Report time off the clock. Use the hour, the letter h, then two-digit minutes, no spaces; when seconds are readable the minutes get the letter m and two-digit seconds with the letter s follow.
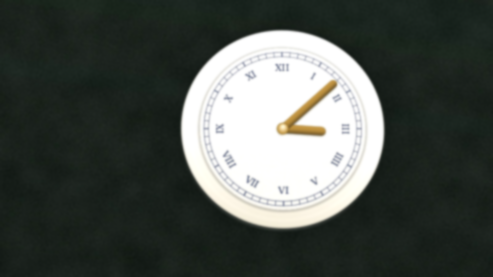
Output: 3h08
